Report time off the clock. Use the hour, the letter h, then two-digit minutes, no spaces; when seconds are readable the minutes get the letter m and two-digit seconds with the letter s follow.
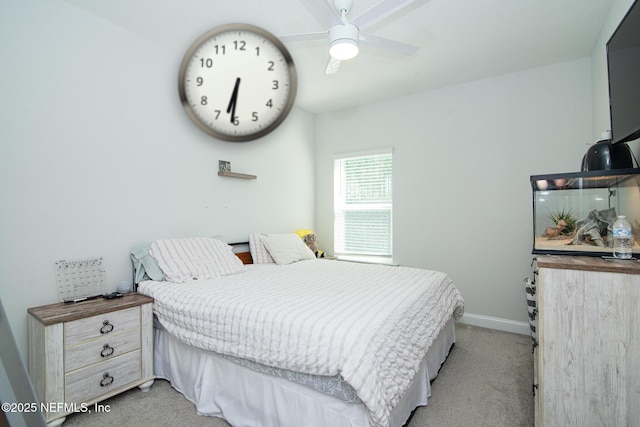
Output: 6h31
